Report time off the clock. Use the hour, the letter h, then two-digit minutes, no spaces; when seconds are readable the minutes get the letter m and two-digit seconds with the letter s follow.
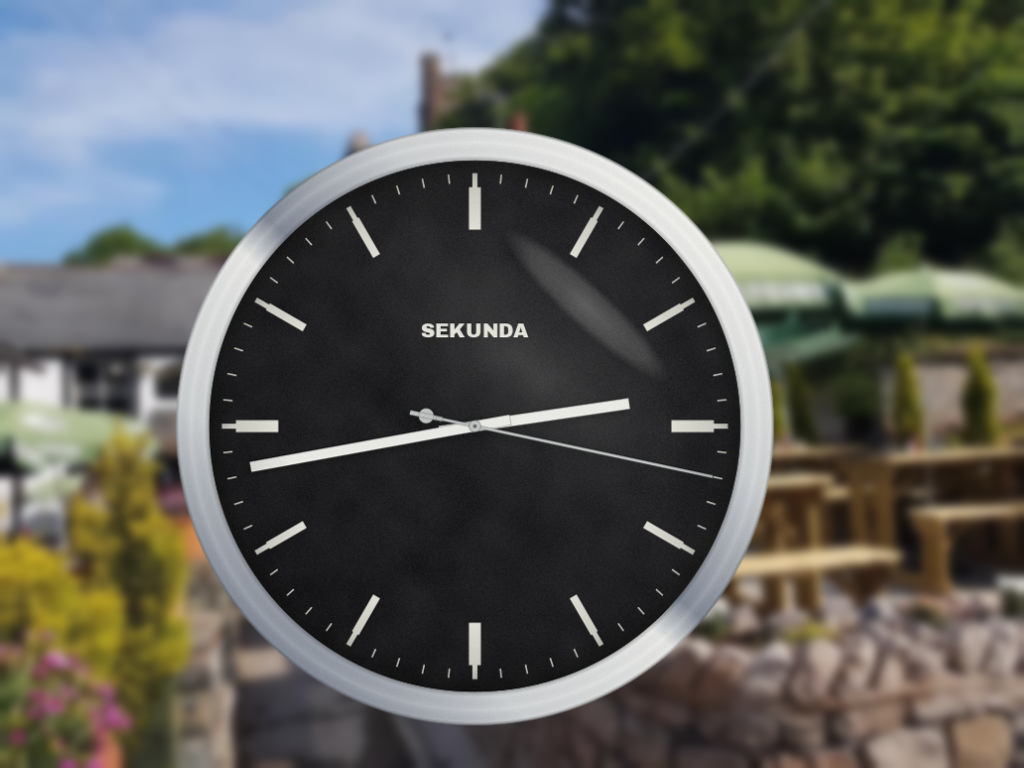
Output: 2h43m17s
